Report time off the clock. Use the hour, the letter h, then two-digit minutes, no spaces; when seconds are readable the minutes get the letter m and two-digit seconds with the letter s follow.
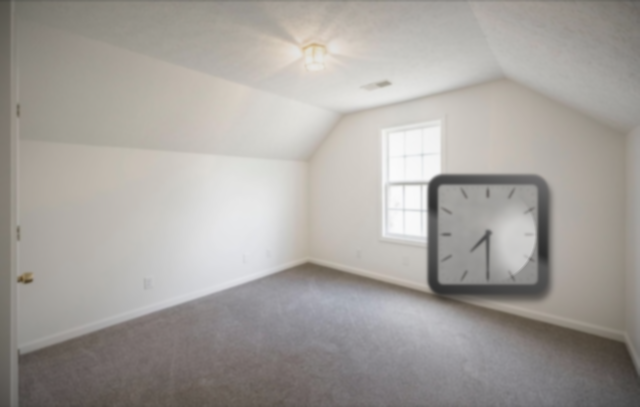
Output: 7h30
